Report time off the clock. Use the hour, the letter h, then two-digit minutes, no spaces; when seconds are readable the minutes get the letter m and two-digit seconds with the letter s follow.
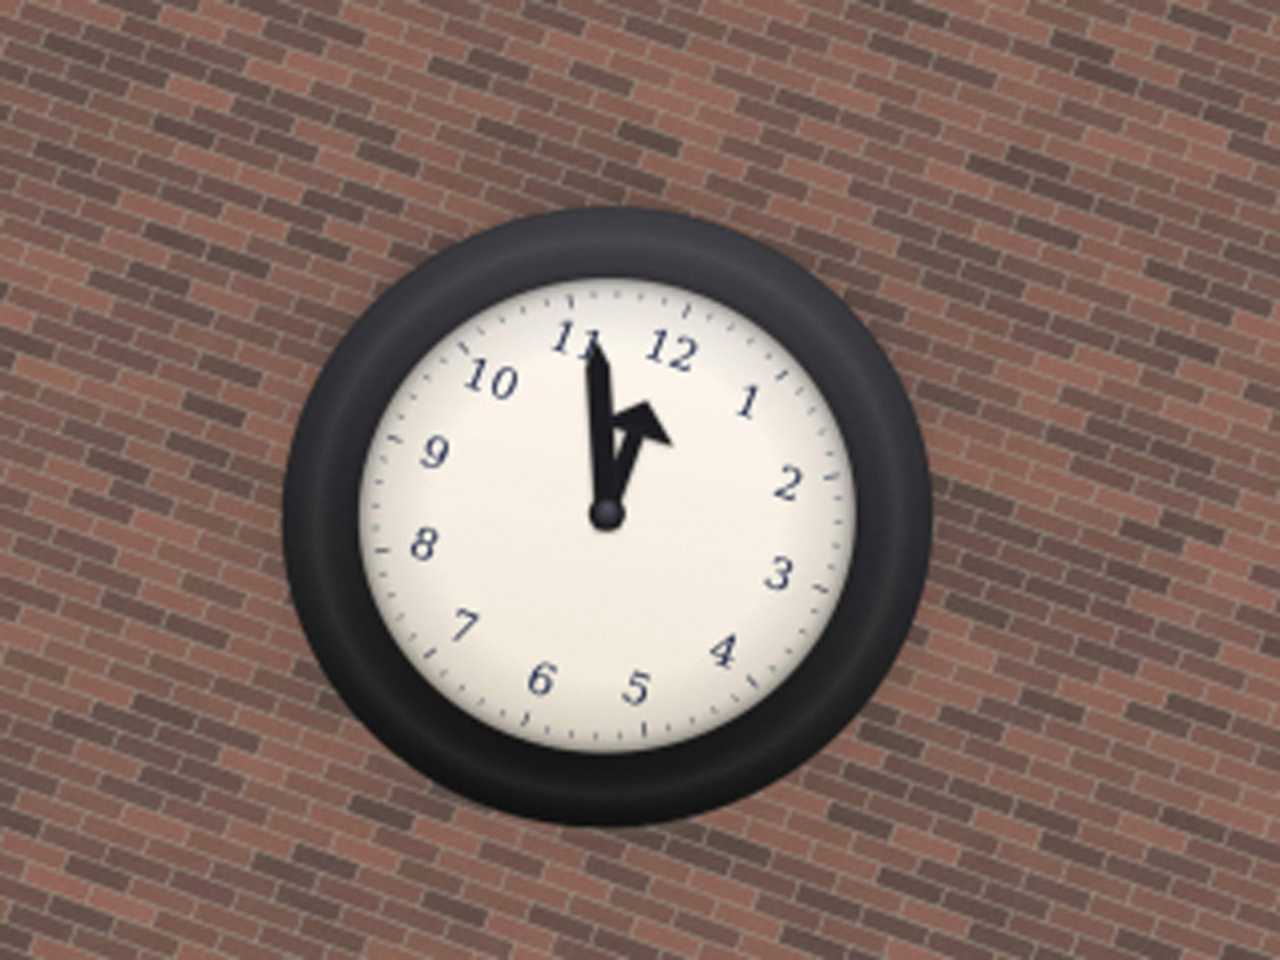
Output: 11h56
